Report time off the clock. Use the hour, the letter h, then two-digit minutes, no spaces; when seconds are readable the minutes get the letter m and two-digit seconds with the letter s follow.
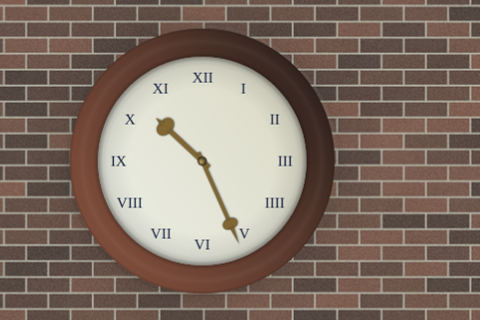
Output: 10h26
